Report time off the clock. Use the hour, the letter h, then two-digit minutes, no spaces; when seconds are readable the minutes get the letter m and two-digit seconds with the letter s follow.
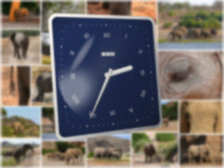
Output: 2h35
